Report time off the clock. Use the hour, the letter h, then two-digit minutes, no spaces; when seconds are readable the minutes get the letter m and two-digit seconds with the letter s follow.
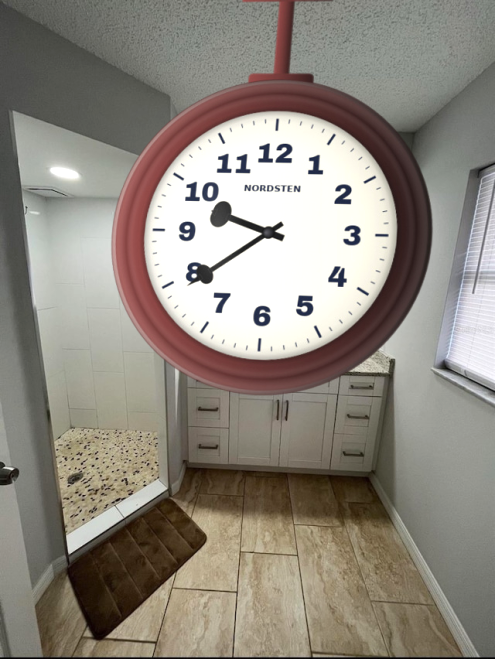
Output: 9h39
